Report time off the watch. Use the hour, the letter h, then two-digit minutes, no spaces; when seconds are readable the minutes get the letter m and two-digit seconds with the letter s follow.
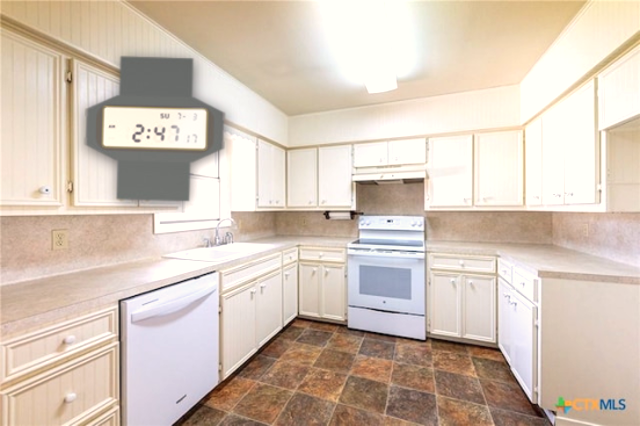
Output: 2h47m17s
